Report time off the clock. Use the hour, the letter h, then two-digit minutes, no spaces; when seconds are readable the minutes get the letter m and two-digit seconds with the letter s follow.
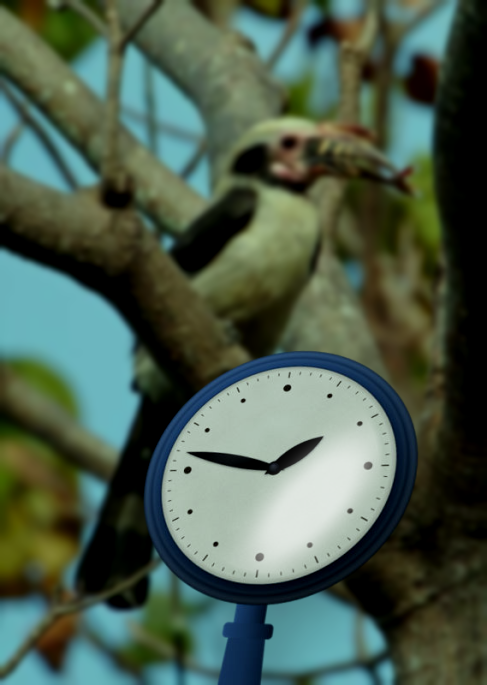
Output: 1h47
